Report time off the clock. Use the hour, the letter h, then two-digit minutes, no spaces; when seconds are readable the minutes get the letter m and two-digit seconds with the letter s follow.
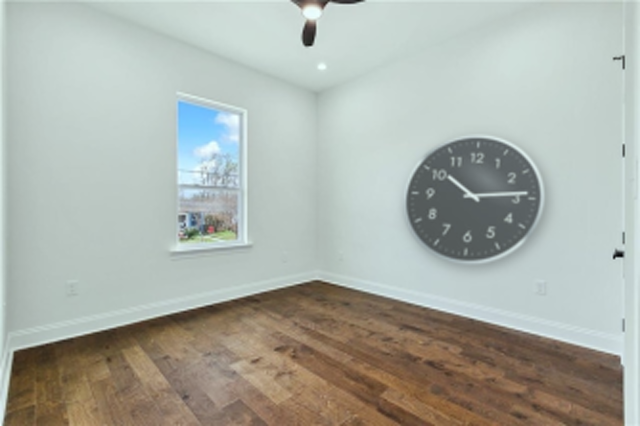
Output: 10h14
